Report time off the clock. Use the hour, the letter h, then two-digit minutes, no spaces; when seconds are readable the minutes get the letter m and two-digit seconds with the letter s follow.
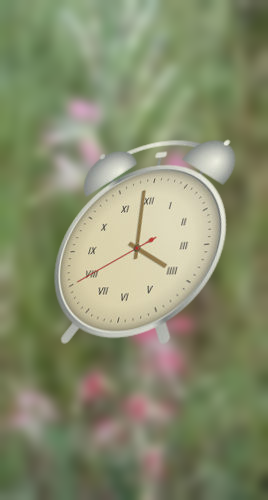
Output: 3h58m40s
